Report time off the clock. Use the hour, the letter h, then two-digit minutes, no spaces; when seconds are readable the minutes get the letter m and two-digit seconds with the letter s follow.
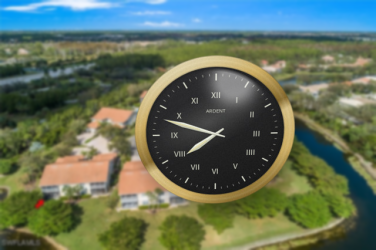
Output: 7h48
